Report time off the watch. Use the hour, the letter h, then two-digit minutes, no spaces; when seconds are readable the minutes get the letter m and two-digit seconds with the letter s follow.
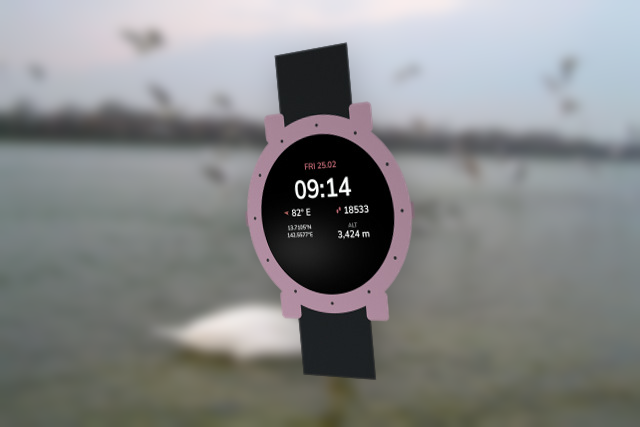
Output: 9h14
